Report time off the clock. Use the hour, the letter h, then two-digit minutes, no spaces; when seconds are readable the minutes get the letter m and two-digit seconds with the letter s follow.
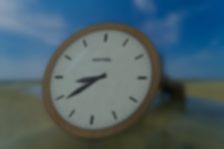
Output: 8h39
